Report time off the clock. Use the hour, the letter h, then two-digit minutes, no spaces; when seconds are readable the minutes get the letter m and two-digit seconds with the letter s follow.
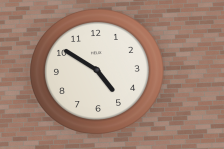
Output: 4h51
